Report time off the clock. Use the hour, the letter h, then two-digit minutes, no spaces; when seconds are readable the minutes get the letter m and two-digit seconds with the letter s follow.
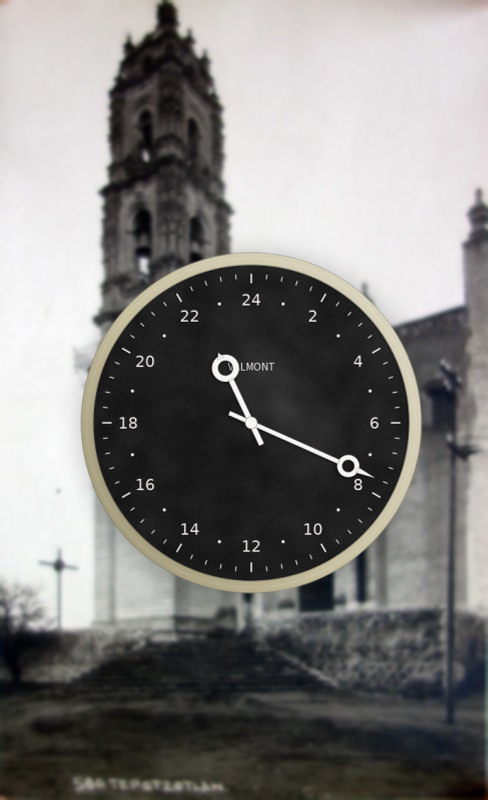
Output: 22h19
